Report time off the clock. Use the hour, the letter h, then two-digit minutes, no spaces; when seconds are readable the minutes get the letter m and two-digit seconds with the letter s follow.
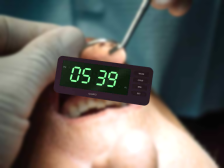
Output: 5h39
